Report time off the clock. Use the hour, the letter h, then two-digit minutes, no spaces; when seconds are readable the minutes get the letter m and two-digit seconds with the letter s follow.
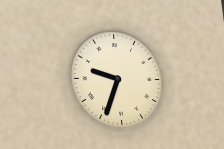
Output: 9h34
